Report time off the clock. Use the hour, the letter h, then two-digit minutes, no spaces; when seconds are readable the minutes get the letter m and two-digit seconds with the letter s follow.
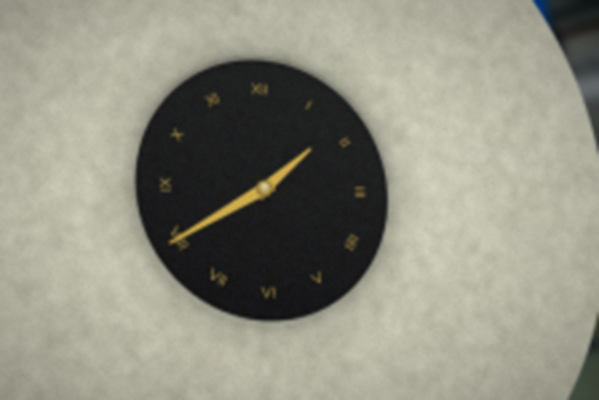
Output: 1h40
